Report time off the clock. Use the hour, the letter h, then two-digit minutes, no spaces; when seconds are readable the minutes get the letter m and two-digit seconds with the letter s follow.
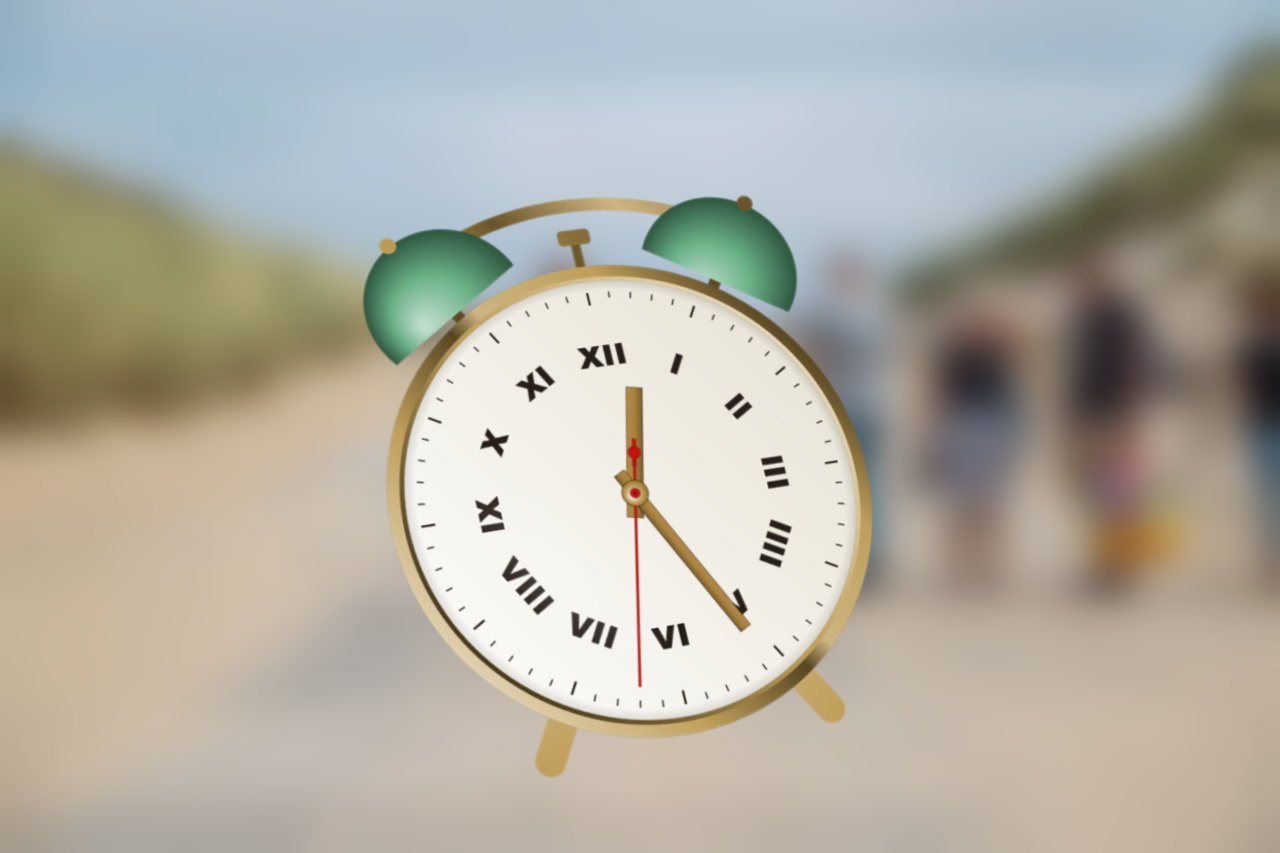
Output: 12h25m32s
